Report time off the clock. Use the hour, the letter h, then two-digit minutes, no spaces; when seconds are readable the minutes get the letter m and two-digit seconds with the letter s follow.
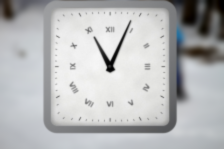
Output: 11h04
